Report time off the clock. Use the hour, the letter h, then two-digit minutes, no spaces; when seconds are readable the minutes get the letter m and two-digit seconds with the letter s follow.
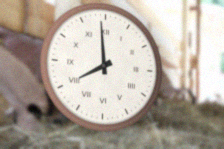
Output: 7h59
